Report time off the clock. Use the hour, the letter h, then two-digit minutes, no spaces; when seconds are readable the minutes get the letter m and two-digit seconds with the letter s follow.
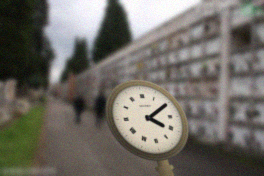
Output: 4h10
